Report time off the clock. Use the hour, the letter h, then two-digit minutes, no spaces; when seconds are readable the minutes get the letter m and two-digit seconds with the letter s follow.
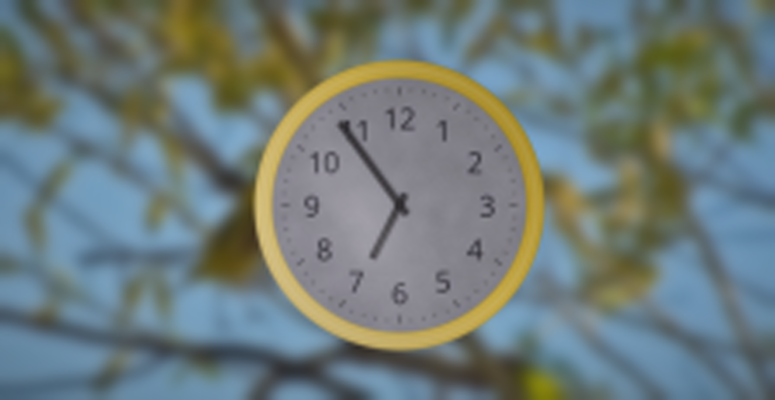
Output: 6h54
